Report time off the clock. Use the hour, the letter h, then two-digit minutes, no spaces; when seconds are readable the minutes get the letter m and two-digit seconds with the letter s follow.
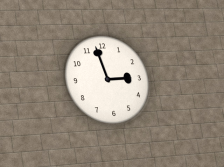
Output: 2h58
